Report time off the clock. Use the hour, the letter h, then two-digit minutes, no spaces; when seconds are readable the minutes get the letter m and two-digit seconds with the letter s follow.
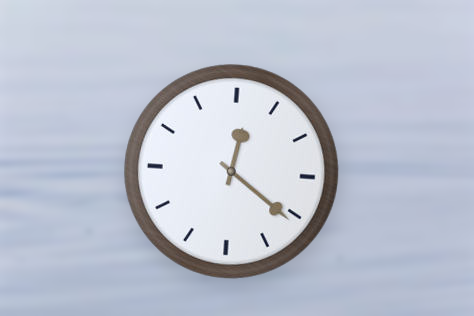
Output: 12h21
